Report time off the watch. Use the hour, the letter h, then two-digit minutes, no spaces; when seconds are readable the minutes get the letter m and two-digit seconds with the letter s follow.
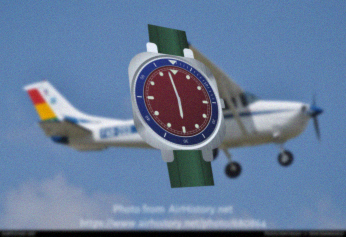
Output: 5h58
